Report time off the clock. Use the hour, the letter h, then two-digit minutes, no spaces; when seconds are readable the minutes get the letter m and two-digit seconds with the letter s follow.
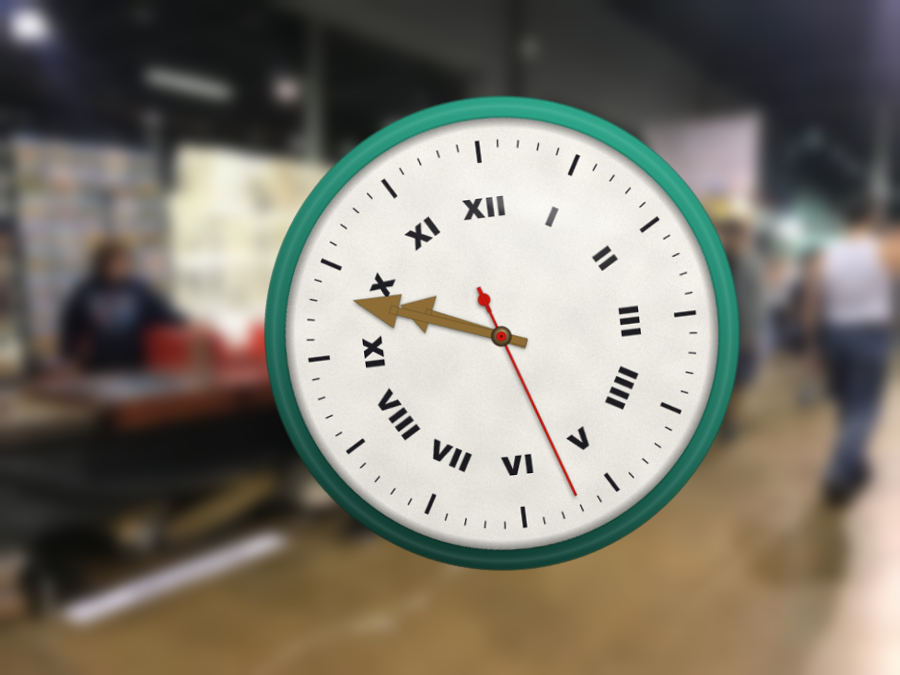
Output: 9h48m27s
